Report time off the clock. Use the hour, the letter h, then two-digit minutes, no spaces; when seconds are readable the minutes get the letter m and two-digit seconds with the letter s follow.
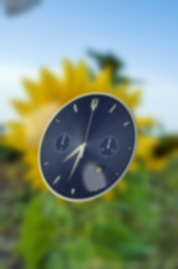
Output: 7h32
